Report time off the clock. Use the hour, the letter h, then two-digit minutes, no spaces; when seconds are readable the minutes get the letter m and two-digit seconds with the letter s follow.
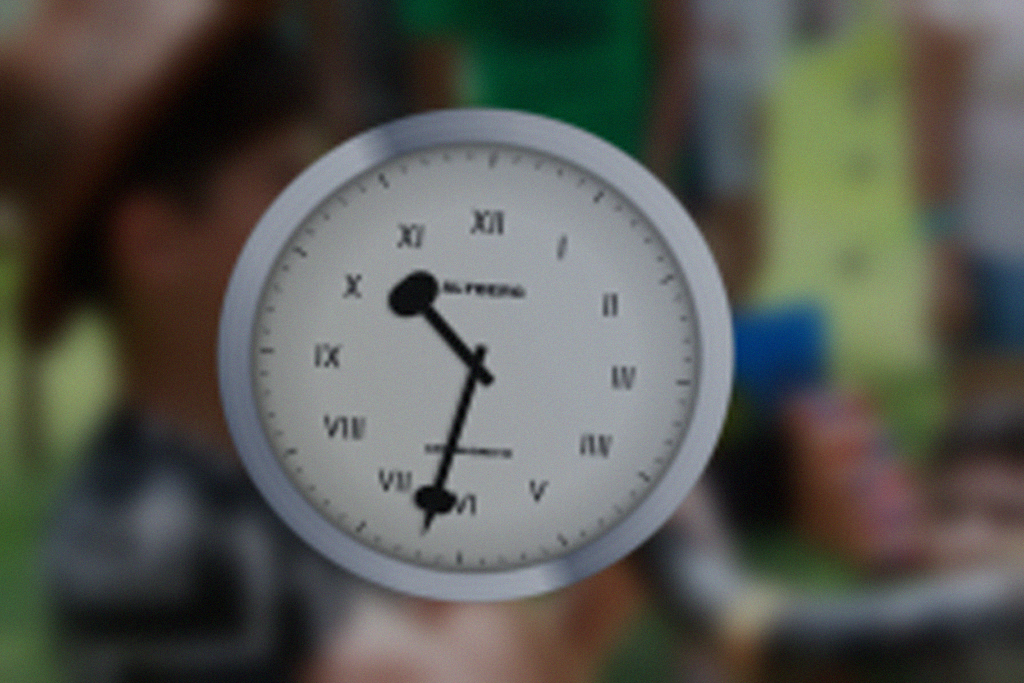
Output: 10h32
